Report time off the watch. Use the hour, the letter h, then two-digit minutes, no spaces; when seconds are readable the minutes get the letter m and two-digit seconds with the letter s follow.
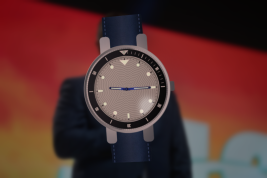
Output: 9h15
